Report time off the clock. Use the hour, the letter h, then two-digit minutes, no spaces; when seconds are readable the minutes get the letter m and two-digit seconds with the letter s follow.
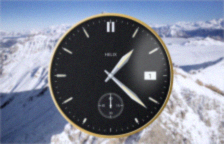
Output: 1h22
